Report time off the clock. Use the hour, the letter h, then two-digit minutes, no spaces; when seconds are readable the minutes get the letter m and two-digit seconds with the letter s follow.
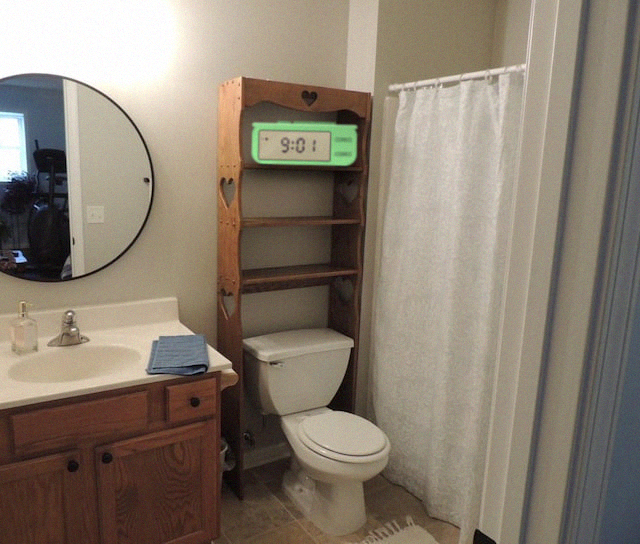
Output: 9h01
